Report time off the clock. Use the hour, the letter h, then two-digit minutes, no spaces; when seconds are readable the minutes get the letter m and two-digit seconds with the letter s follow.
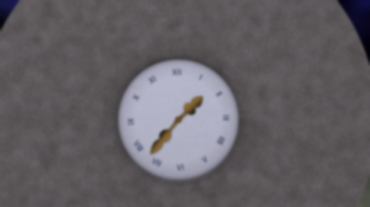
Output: 1h37
